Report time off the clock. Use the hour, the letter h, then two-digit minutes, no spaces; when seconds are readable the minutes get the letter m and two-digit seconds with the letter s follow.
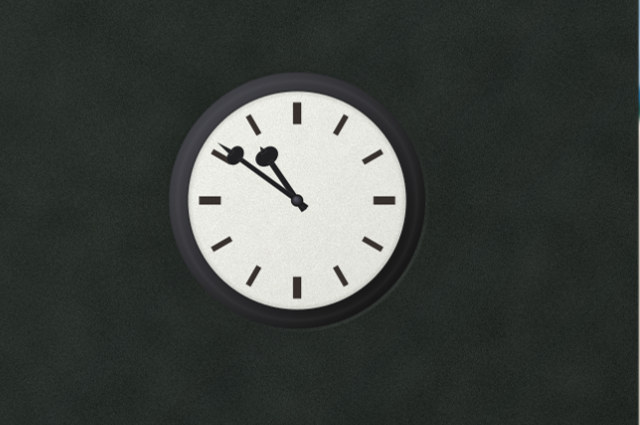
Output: 10h51
